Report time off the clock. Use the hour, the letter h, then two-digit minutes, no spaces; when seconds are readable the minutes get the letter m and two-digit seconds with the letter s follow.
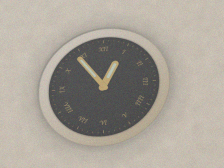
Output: 12h54
